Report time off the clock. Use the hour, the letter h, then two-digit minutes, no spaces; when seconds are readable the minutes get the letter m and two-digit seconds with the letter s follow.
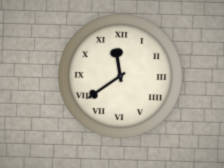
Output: 11h39
